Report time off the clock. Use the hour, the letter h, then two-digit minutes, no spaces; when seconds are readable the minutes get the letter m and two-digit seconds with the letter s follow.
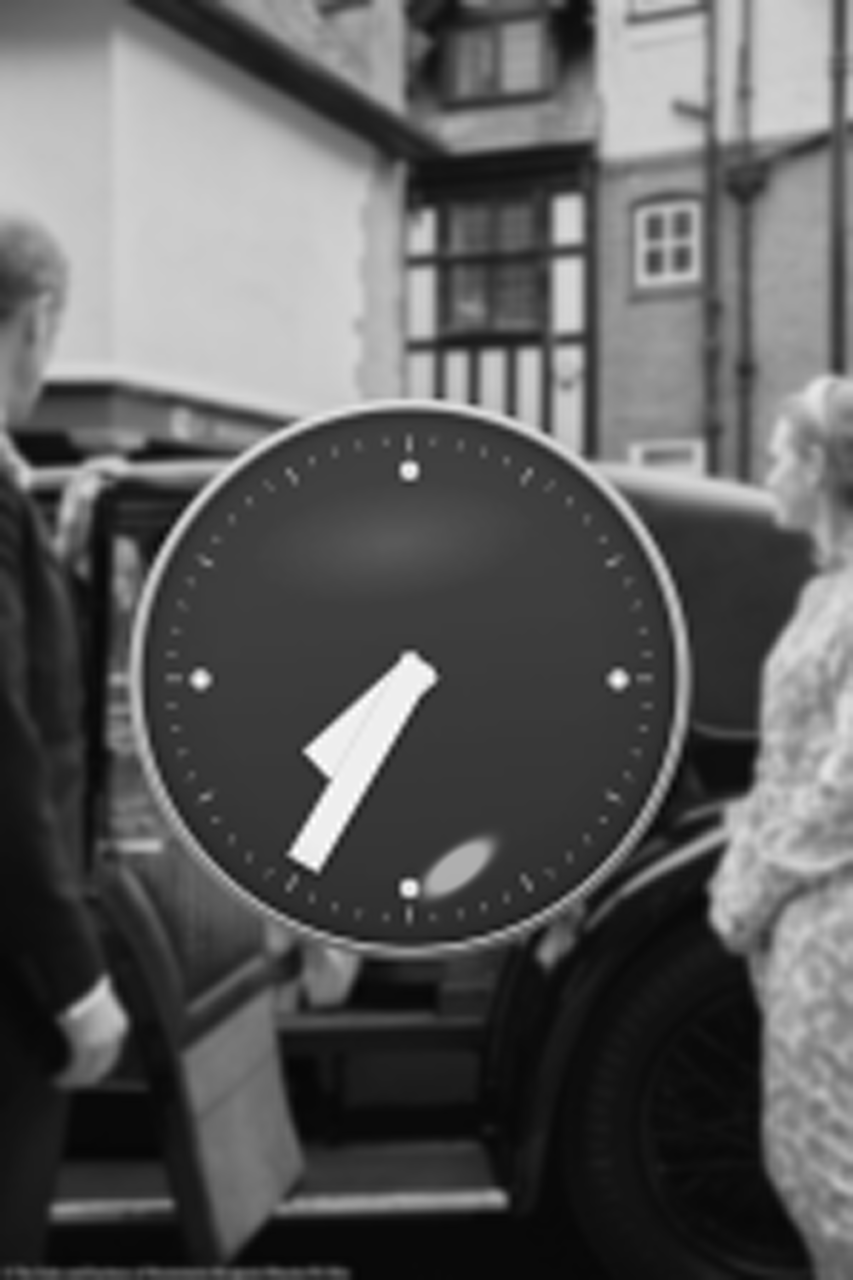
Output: 7h35
